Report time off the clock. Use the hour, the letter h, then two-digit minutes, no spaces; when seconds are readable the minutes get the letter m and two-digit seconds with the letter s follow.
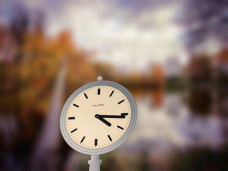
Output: 4h16
